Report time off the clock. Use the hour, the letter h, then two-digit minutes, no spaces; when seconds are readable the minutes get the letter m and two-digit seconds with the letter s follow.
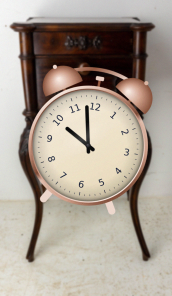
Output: 9h58
